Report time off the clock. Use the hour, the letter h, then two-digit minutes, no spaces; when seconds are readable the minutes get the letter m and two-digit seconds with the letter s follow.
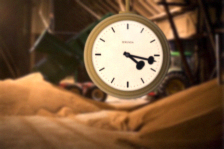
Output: 4h17
